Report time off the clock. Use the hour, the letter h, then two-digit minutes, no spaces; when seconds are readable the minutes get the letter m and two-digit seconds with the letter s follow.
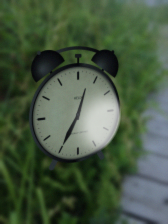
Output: 12h35
